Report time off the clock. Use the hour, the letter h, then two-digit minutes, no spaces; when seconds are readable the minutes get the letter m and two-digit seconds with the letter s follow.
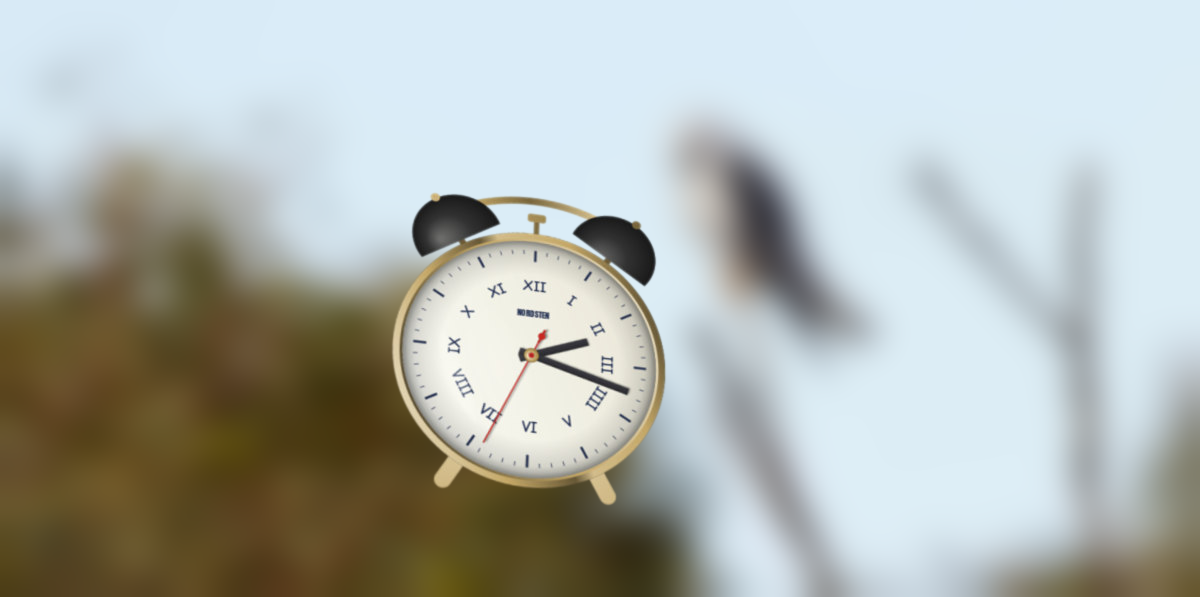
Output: 2h17m34s
